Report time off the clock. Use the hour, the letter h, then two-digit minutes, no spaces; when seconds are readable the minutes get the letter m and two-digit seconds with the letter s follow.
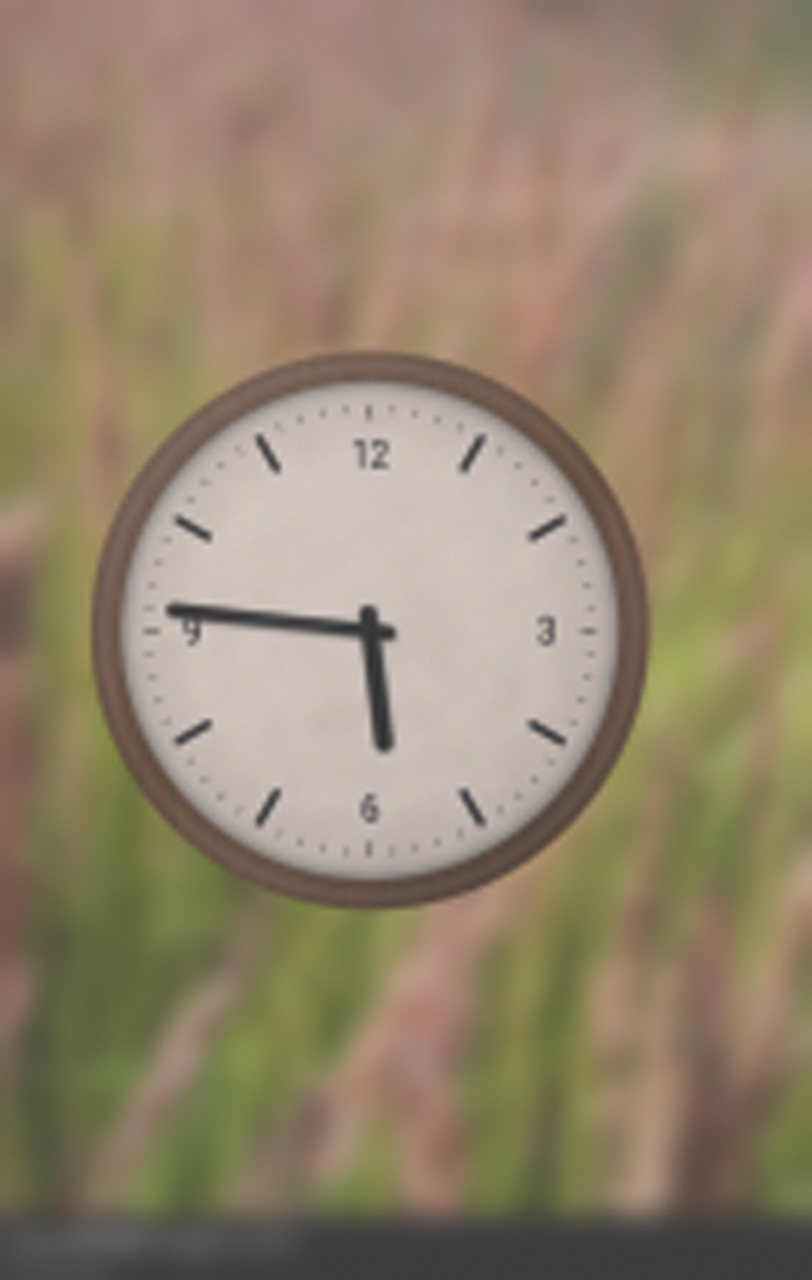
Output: 5h46
